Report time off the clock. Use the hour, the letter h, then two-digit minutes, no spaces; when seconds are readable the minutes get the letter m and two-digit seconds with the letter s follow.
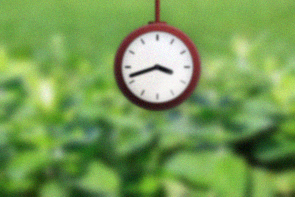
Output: 3h42
